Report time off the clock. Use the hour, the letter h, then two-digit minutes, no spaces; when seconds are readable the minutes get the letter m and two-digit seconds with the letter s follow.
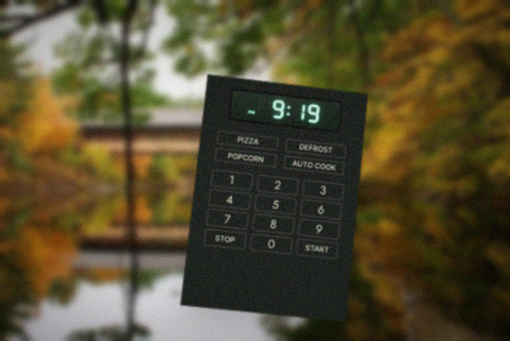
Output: 9h19
